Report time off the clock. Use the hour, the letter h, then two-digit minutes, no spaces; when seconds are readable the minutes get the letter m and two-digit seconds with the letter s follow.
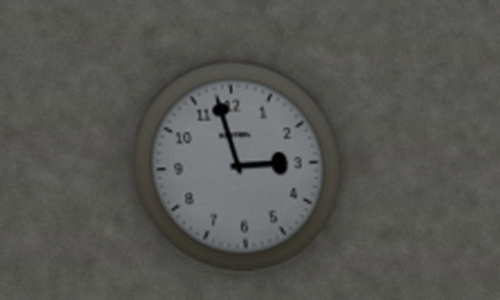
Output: 2h58
